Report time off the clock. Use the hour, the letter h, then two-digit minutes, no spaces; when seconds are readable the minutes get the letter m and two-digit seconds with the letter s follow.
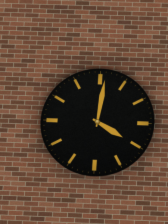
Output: 4h01
